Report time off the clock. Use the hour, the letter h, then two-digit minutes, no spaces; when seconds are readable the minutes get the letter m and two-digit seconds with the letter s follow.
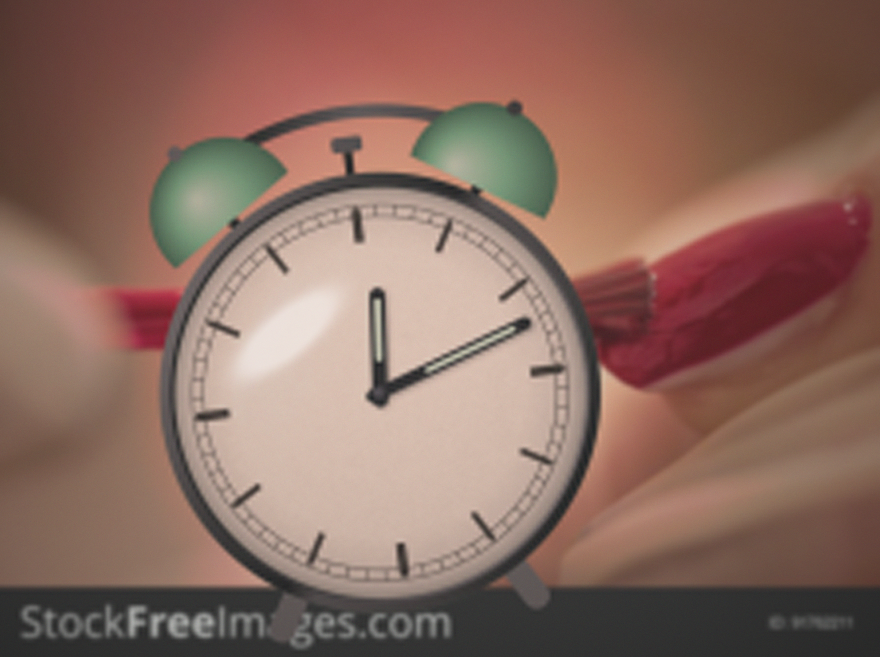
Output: 12h12
